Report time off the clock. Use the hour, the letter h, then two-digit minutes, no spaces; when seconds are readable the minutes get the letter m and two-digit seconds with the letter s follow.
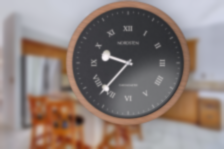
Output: 9h37
